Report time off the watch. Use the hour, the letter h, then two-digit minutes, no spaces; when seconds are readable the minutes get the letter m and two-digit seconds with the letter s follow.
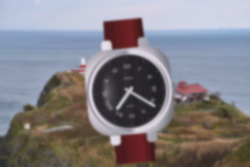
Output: 7h21
